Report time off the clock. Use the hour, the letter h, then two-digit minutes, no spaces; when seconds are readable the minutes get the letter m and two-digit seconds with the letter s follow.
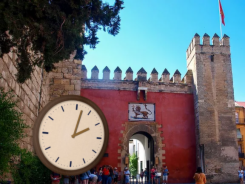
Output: 2h02
